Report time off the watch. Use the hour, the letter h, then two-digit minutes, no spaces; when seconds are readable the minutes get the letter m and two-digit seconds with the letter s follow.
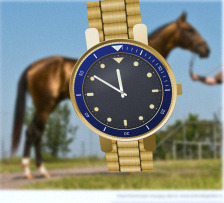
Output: 11h51
